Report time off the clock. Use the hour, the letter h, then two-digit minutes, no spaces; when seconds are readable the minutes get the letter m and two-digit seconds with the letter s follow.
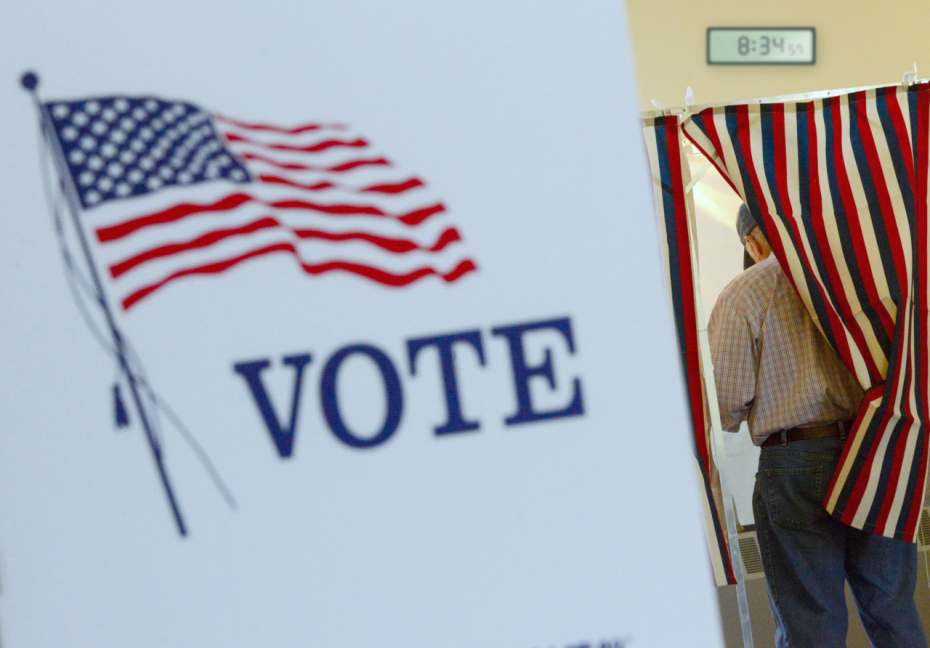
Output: 8h34
